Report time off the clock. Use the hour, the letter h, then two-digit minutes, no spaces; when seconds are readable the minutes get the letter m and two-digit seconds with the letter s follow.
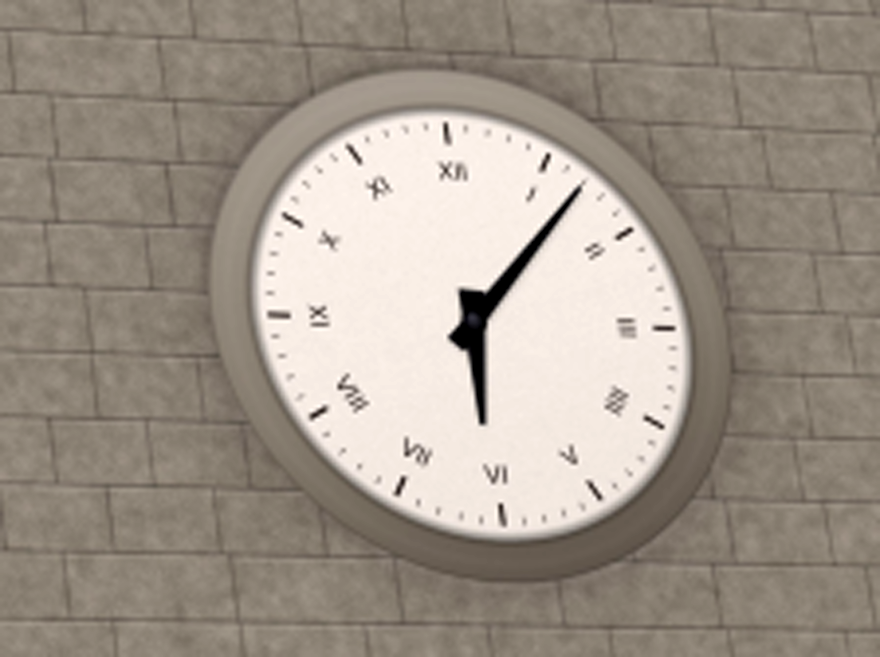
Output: 6h07
